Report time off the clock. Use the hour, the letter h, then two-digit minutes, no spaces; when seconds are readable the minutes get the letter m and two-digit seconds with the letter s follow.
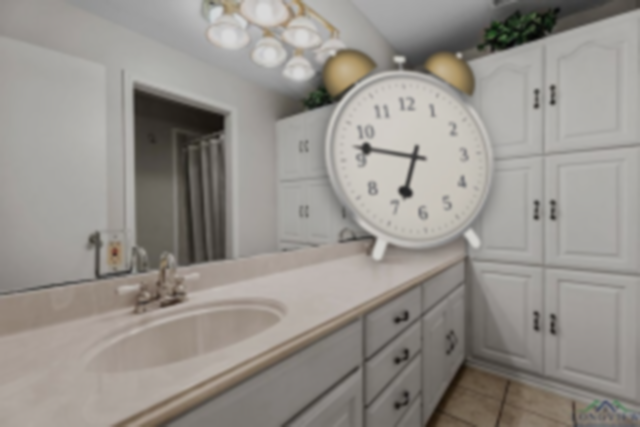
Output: 6h47
